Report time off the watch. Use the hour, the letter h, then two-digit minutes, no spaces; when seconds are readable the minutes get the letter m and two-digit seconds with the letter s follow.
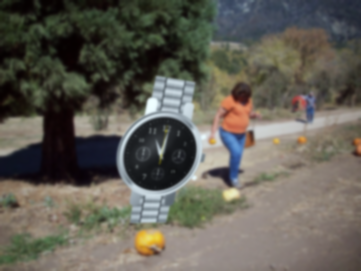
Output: 11h01
